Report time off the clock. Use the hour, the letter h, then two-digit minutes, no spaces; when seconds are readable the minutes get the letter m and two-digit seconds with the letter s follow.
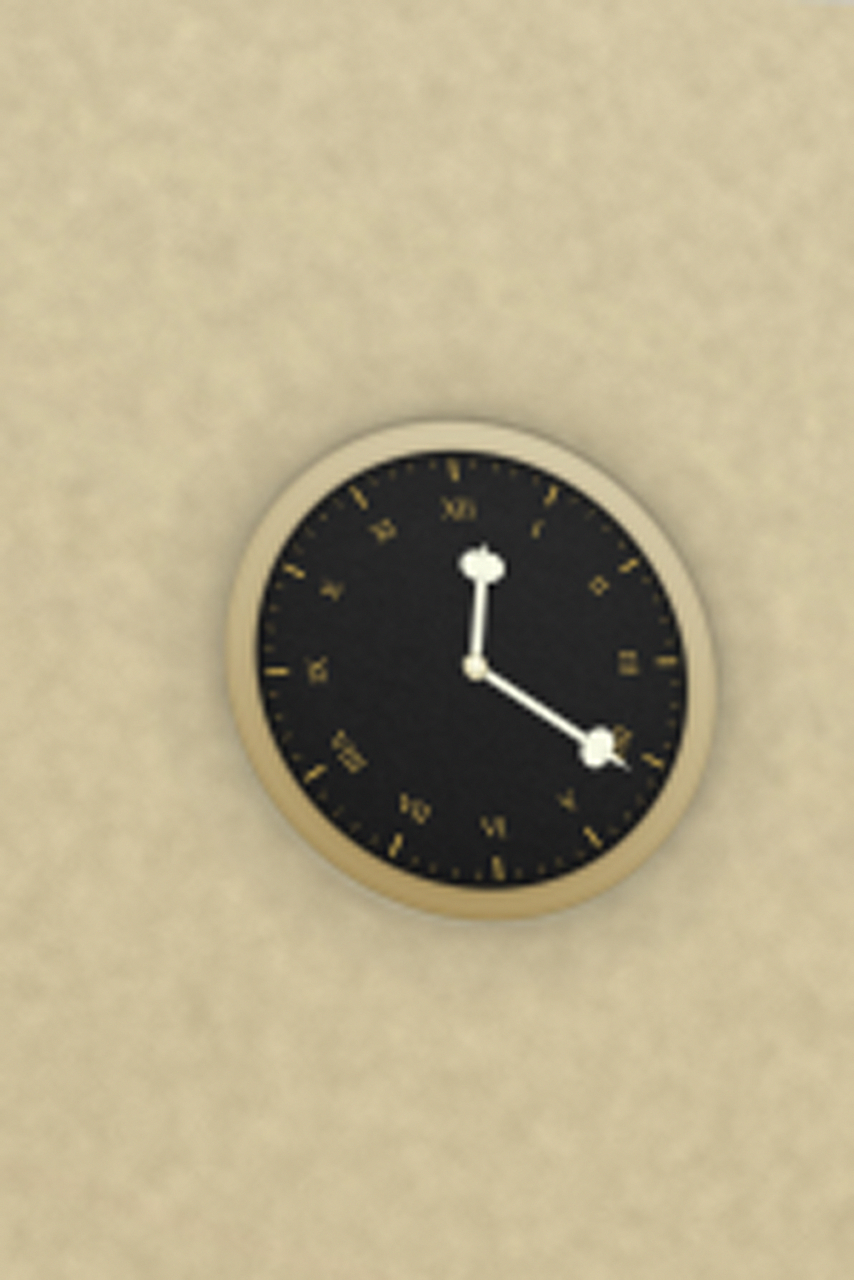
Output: 12h21
